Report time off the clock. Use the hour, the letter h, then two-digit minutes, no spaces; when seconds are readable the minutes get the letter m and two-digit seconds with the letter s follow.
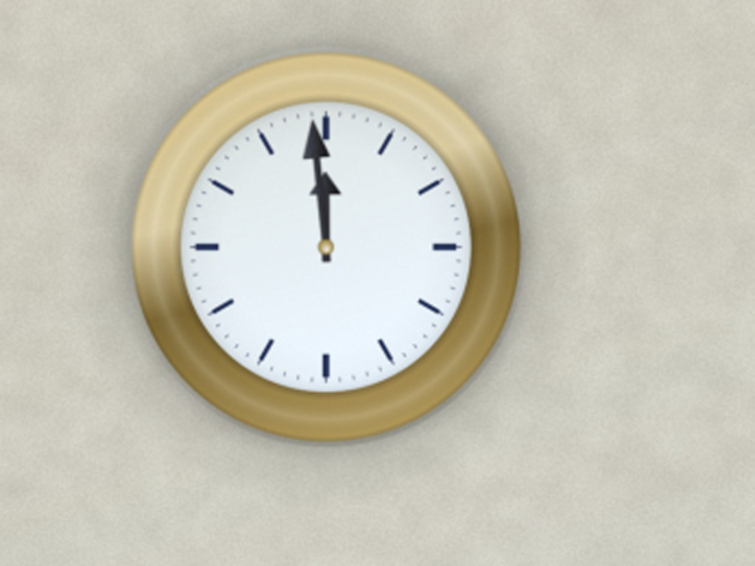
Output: 11h59
